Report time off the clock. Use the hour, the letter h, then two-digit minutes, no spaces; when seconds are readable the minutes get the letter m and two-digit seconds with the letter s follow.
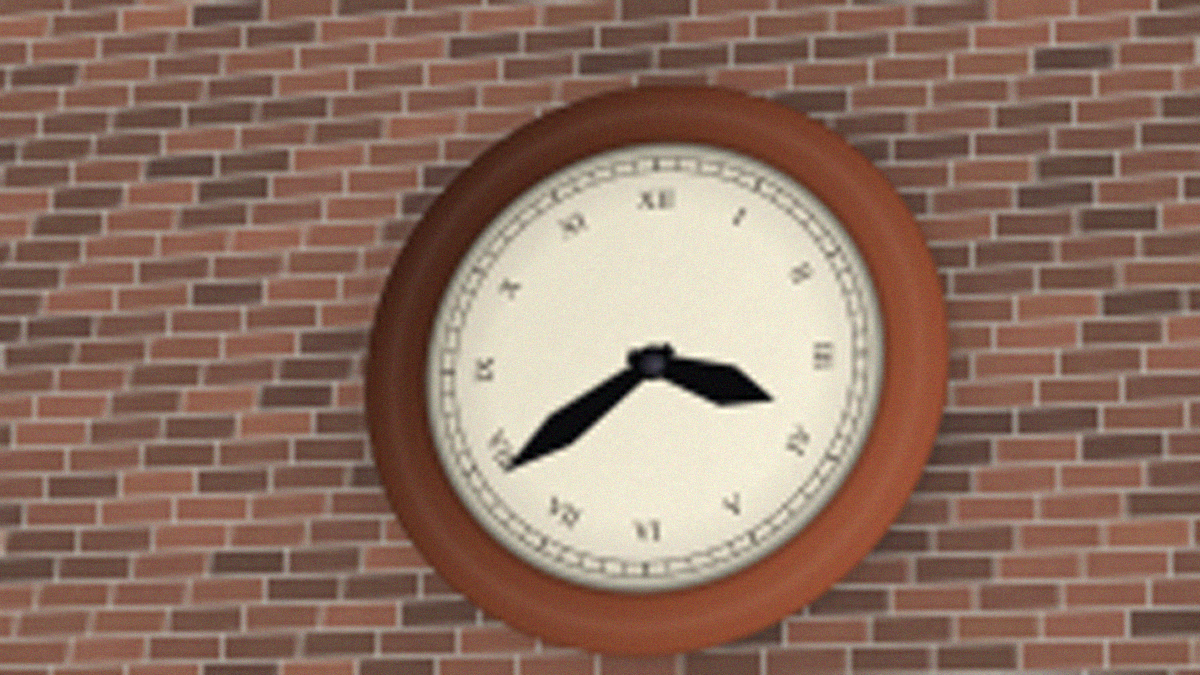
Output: 3h39
